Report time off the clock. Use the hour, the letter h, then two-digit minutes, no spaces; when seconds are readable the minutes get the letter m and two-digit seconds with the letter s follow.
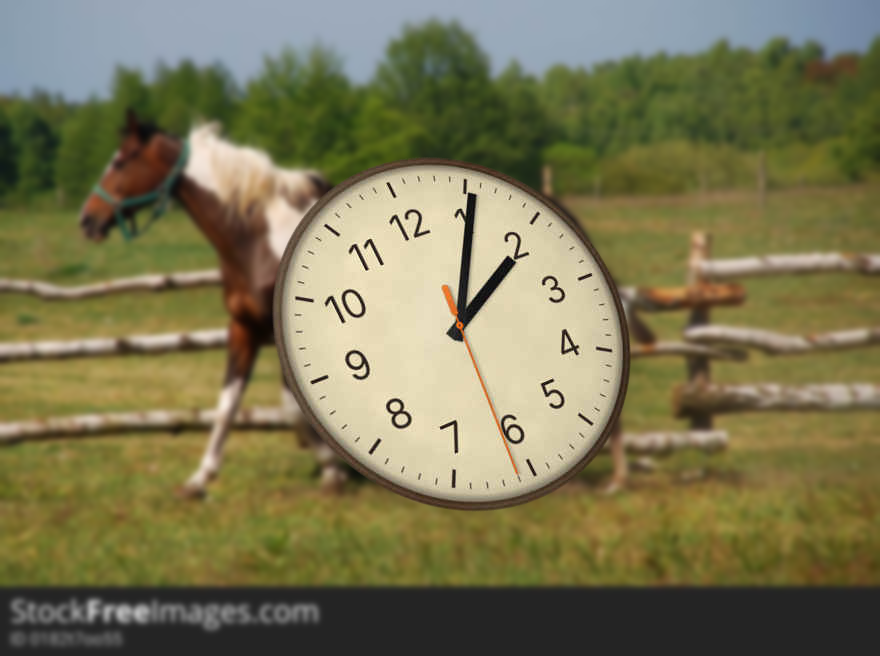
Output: 2h05m31s
